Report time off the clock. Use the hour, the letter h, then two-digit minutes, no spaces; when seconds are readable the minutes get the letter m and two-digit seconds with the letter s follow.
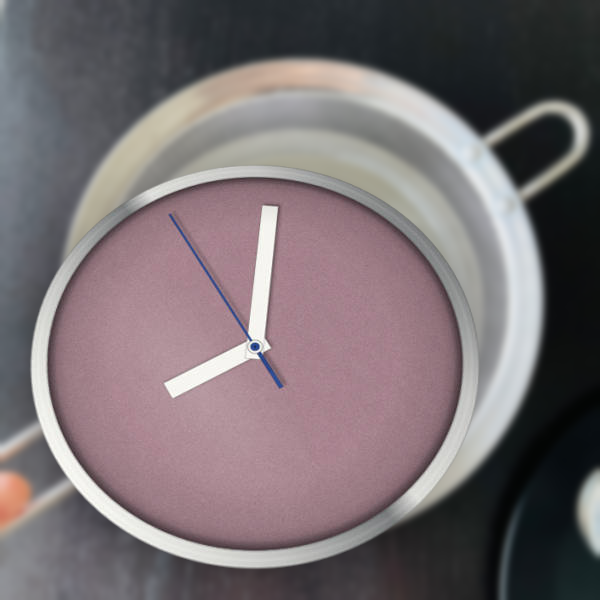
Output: 8h00m55s
